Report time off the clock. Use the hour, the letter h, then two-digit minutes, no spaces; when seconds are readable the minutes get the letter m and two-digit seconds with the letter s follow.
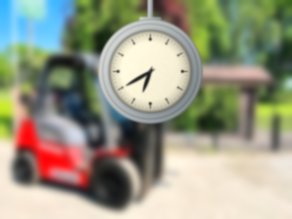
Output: 6h40
